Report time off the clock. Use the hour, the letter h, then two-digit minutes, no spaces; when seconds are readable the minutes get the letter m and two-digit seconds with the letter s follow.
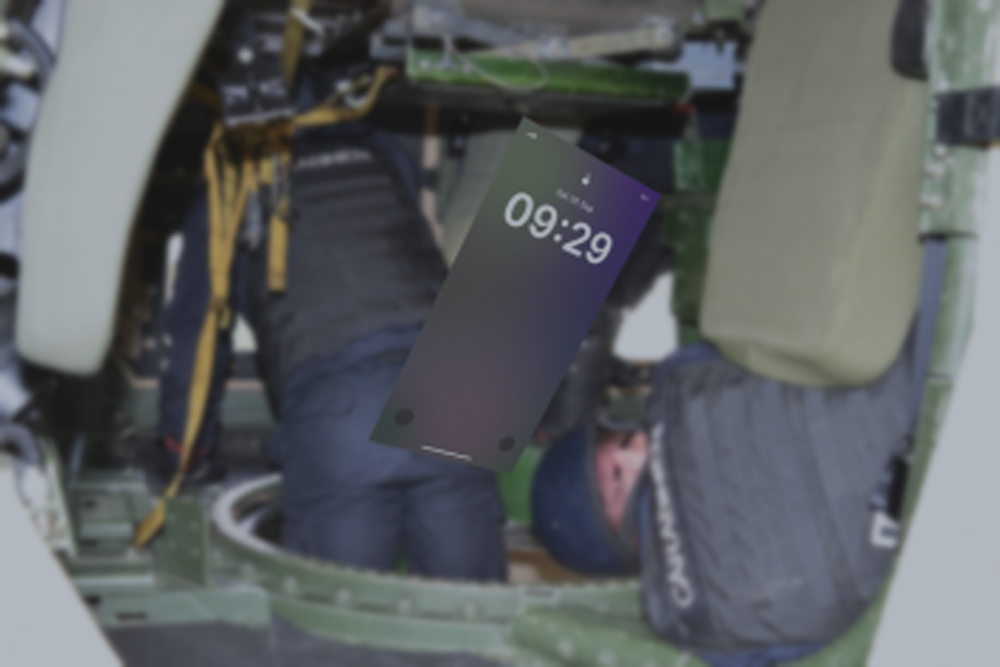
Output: 9h29
